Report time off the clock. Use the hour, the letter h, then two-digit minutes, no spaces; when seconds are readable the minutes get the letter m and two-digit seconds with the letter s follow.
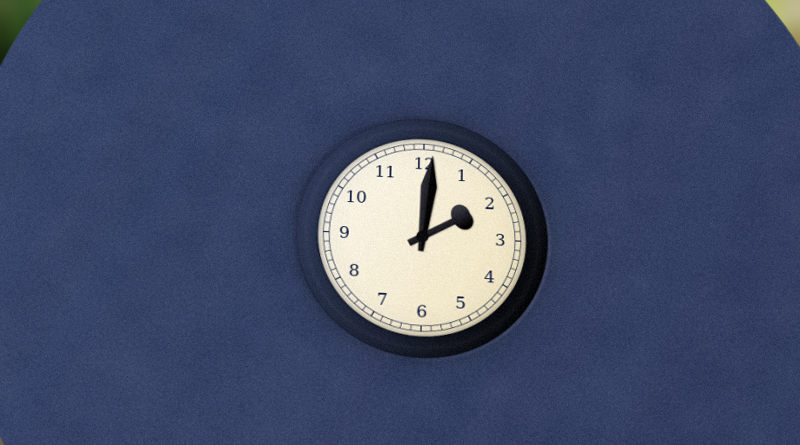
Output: 2h01
